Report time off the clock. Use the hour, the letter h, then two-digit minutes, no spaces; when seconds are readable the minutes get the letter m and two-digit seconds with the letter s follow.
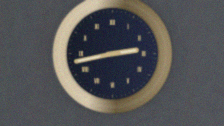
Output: 2h43
